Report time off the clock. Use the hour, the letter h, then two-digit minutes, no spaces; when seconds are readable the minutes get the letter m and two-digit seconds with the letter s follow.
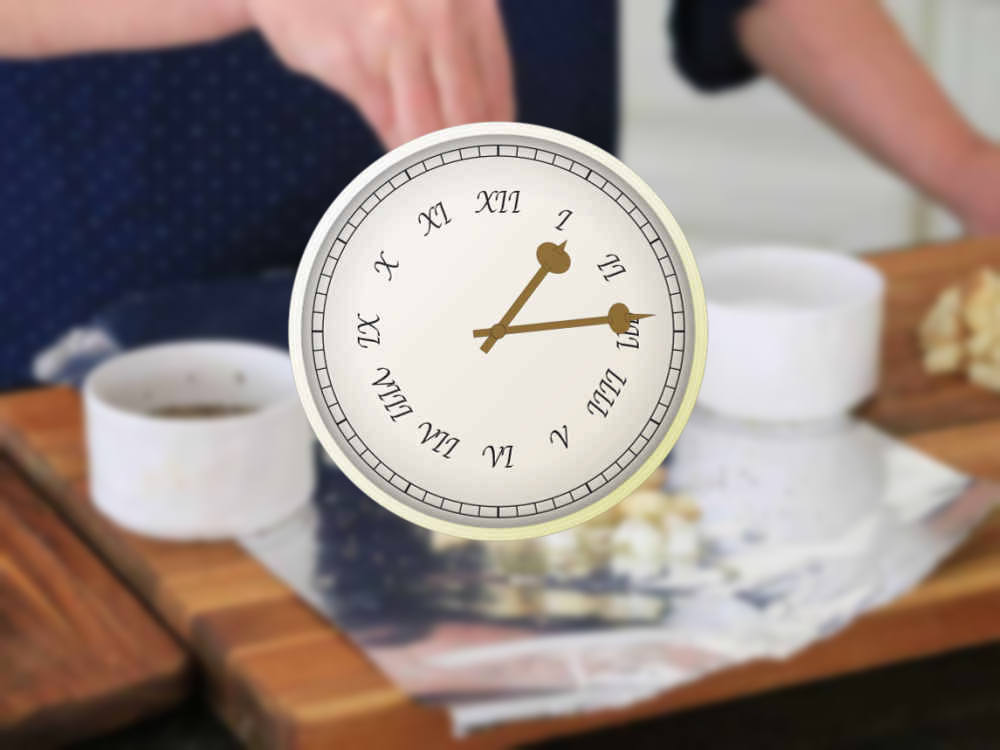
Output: 1h14
